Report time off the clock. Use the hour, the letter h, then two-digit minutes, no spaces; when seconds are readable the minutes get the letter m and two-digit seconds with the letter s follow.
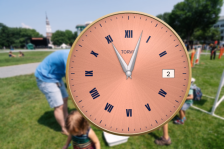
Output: 11h03
